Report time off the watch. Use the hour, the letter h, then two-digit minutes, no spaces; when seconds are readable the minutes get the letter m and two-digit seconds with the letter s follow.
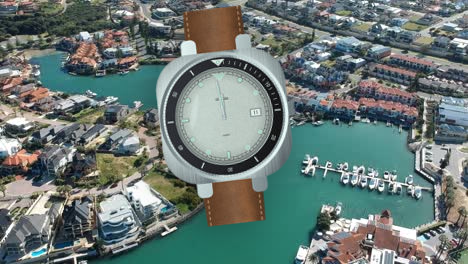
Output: 11h59
